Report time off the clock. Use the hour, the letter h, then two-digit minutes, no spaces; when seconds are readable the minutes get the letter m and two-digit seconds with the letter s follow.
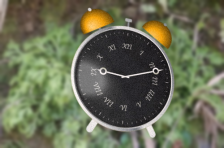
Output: 9h12
